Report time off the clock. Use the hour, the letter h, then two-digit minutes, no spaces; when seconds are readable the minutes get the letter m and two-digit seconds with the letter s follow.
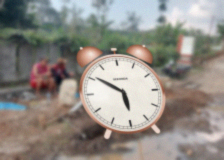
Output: 5h51
